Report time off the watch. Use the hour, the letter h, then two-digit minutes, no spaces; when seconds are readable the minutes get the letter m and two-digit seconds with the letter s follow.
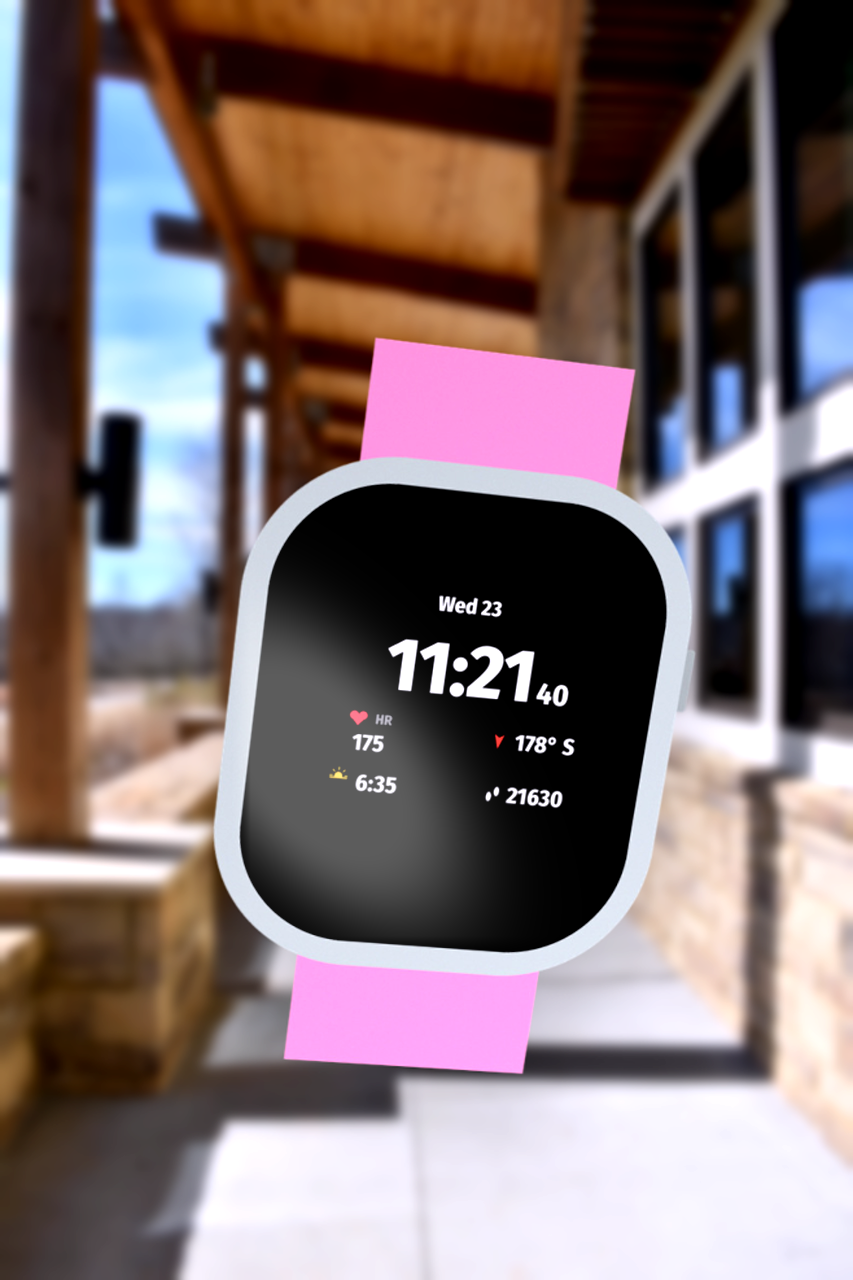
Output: 11h21m40s
